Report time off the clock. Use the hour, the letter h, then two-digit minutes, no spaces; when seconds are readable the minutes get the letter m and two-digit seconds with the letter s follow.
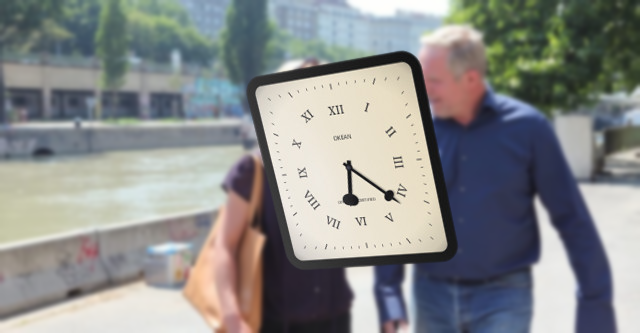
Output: 6h22
